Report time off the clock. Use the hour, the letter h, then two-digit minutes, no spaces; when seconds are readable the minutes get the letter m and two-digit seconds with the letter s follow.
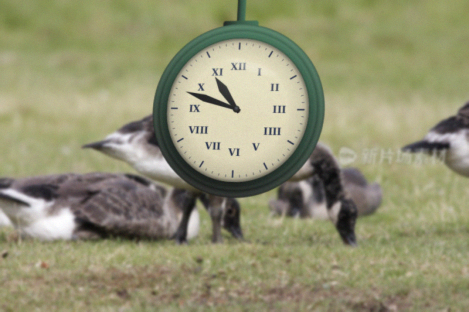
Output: 10h48
